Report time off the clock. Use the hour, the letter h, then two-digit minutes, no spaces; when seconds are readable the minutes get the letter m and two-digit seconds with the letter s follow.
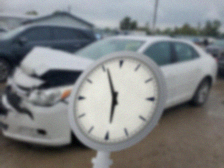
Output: 5h56
